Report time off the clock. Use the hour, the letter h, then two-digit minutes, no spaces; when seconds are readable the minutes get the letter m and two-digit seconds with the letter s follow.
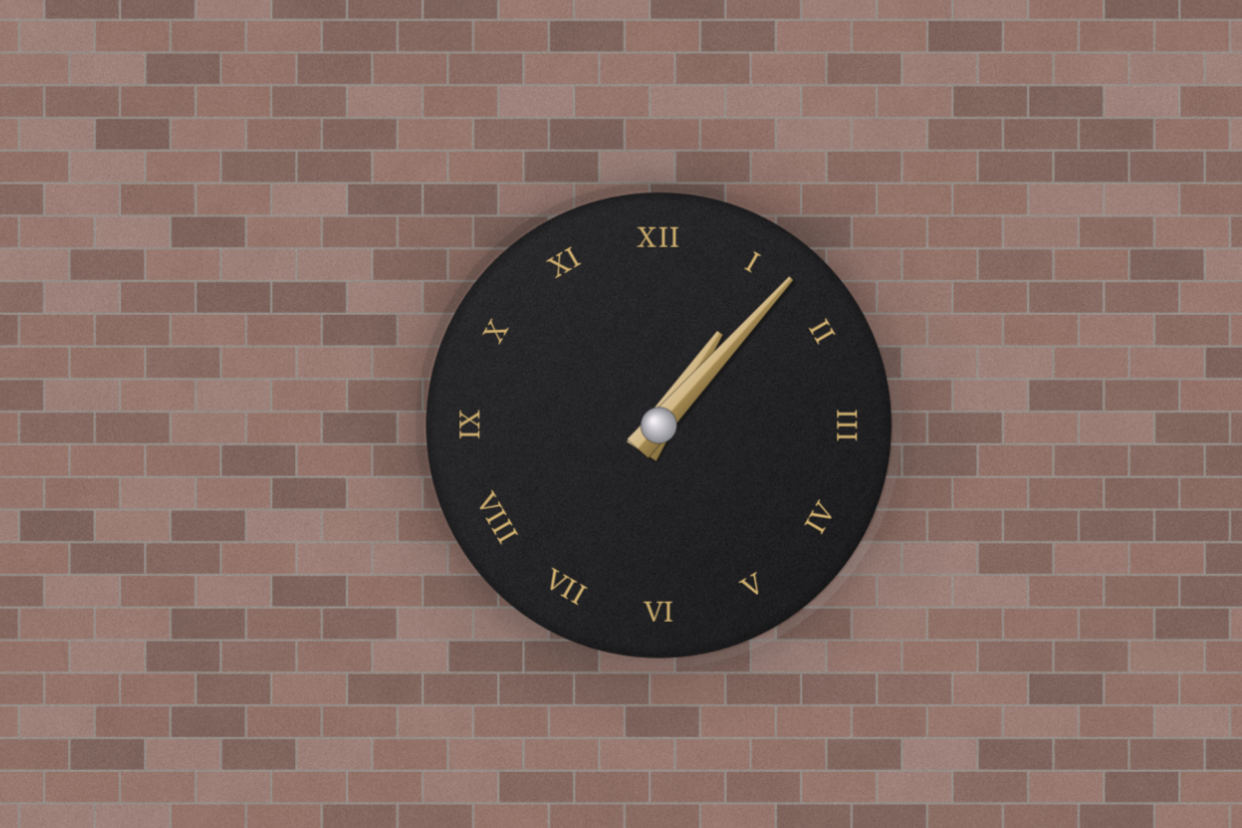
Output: 1h07
